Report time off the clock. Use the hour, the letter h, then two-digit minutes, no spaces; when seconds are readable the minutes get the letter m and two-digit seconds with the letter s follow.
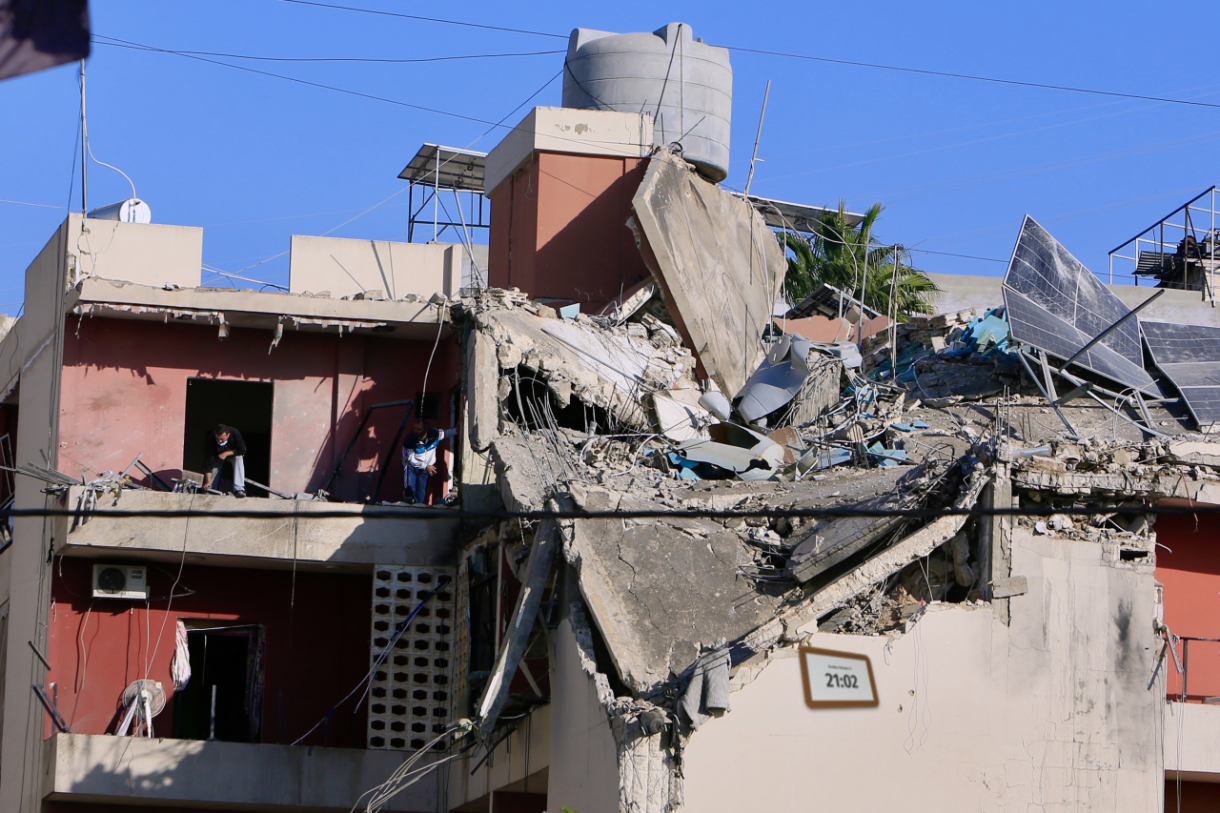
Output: 21h02
